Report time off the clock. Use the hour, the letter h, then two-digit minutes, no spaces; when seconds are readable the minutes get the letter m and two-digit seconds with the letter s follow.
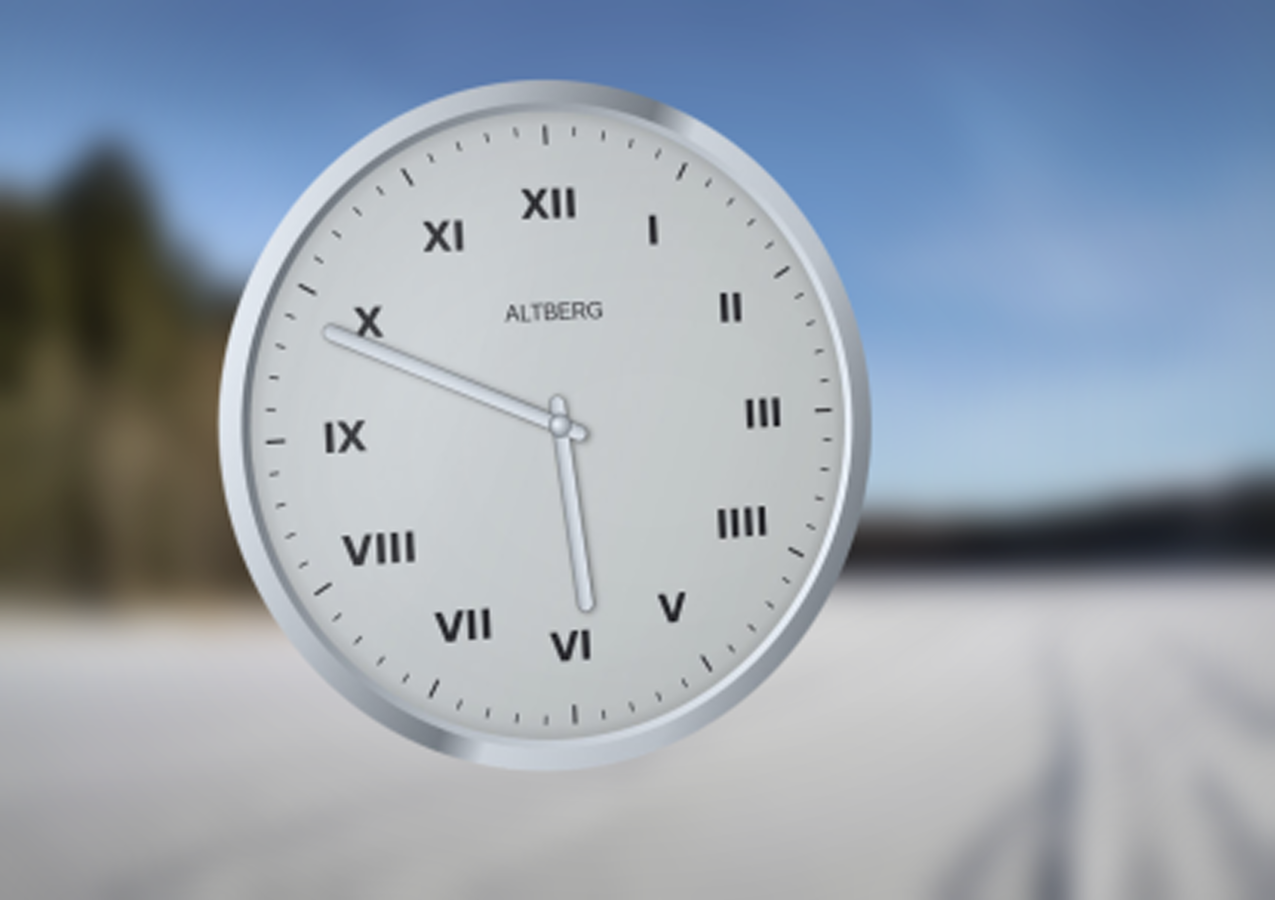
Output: 5h49
